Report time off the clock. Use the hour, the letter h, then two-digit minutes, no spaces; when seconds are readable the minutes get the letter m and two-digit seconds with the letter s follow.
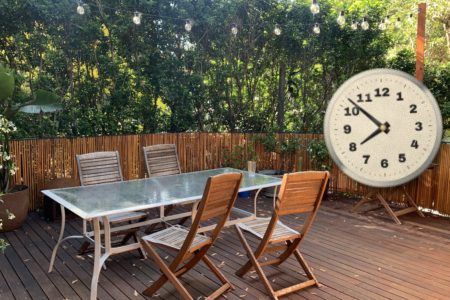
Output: 7h52
